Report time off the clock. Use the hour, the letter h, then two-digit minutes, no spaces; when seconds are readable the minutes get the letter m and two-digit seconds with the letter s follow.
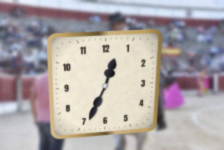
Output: 12h34
